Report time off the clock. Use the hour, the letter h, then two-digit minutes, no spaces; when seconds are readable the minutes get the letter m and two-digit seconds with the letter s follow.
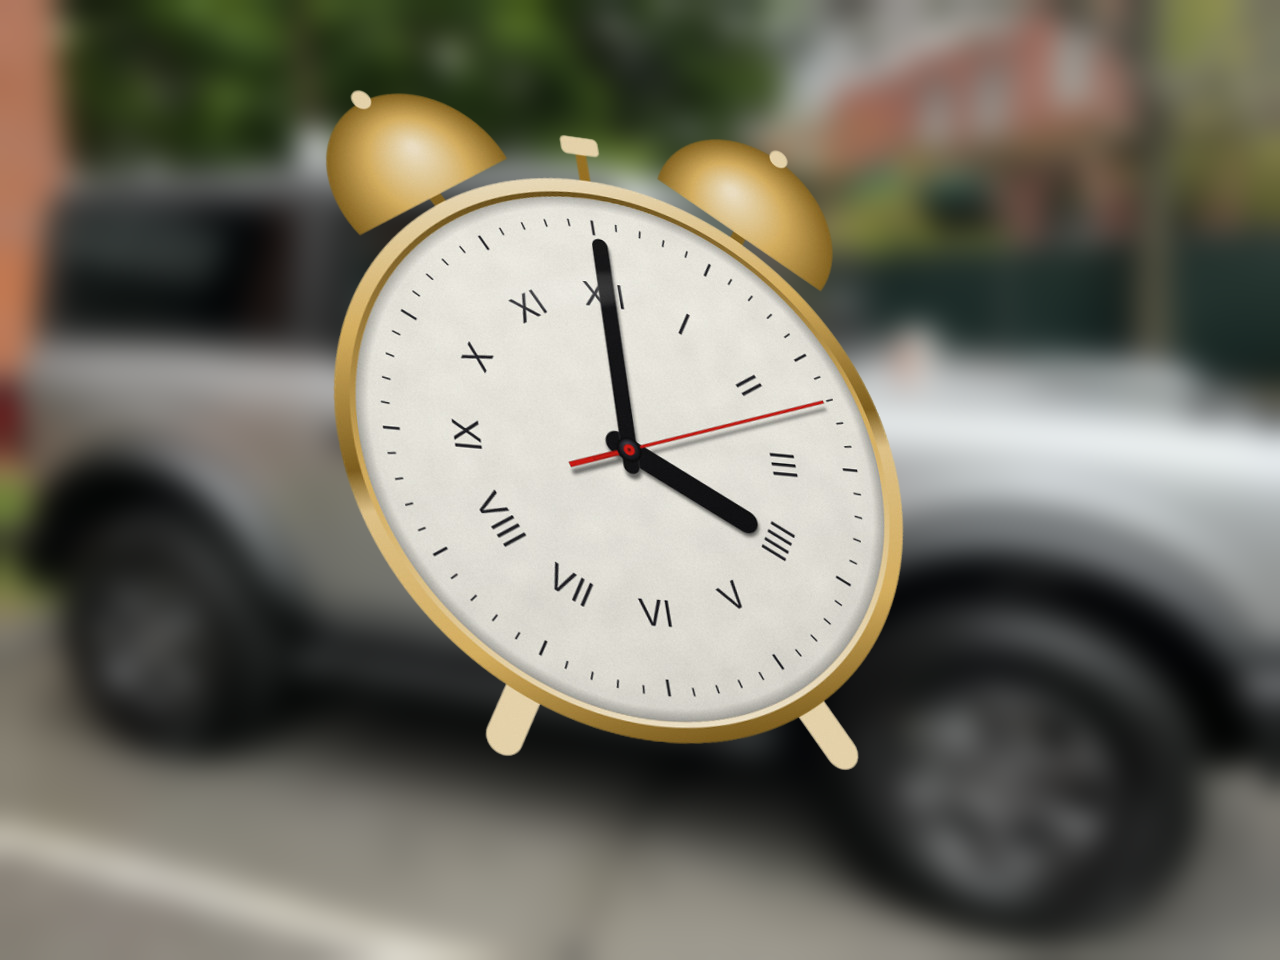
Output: 4h00m12s
